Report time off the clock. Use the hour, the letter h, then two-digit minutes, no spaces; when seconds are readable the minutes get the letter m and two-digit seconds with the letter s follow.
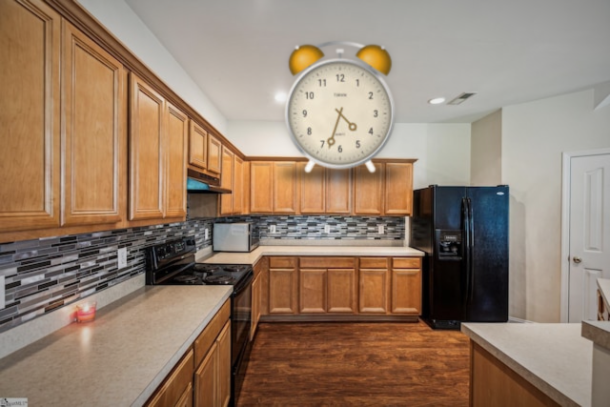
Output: 4h33
